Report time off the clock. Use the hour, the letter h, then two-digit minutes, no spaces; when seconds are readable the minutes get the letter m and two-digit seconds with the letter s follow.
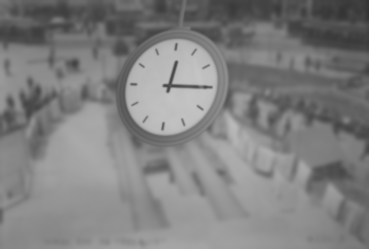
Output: 12h15
